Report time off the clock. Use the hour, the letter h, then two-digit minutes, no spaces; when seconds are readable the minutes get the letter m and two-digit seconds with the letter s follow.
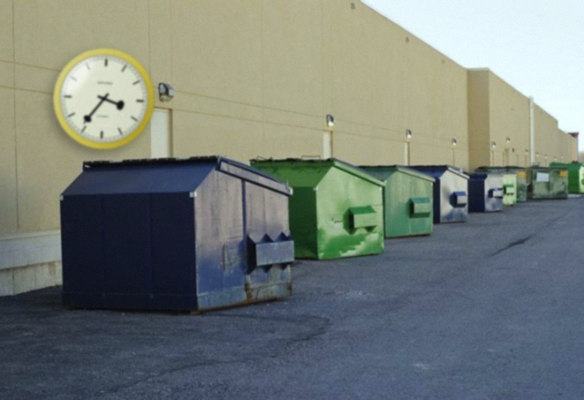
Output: 3h36
